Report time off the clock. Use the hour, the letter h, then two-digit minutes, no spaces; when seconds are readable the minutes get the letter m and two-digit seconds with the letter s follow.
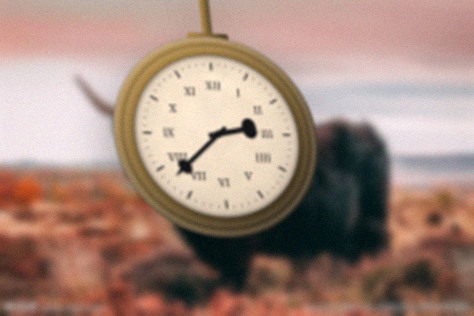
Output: 2h38
